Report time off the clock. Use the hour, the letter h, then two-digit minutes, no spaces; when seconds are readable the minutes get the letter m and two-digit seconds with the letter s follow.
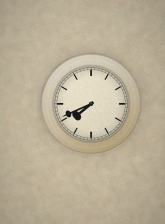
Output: 7h41
